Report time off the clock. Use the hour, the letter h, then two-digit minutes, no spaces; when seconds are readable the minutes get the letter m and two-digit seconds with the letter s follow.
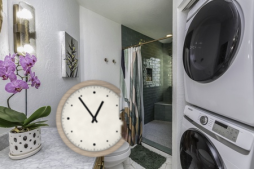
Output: 12h54
